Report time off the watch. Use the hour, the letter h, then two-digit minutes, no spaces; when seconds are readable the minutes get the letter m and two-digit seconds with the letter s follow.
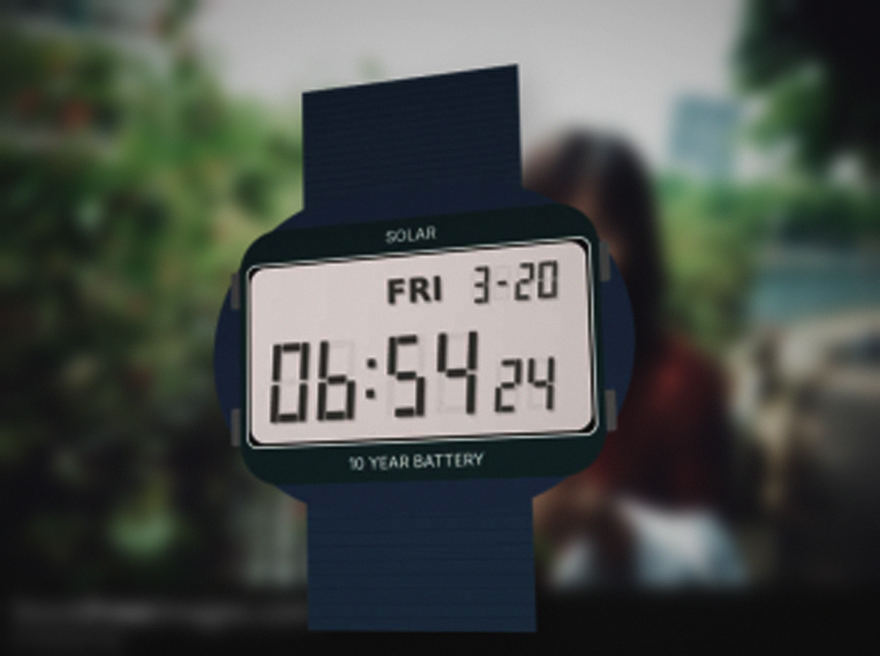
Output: 6h54m24s
